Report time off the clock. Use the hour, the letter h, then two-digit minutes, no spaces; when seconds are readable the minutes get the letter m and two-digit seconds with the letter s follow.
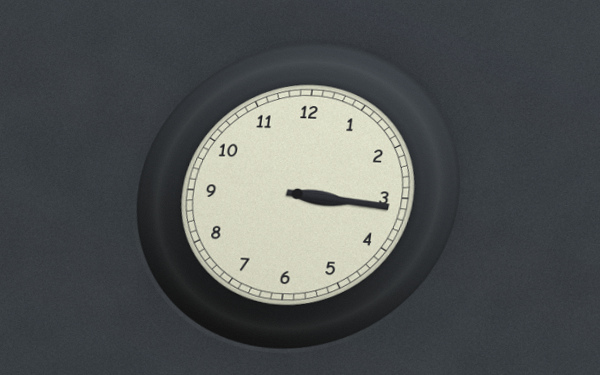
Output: 3h16
